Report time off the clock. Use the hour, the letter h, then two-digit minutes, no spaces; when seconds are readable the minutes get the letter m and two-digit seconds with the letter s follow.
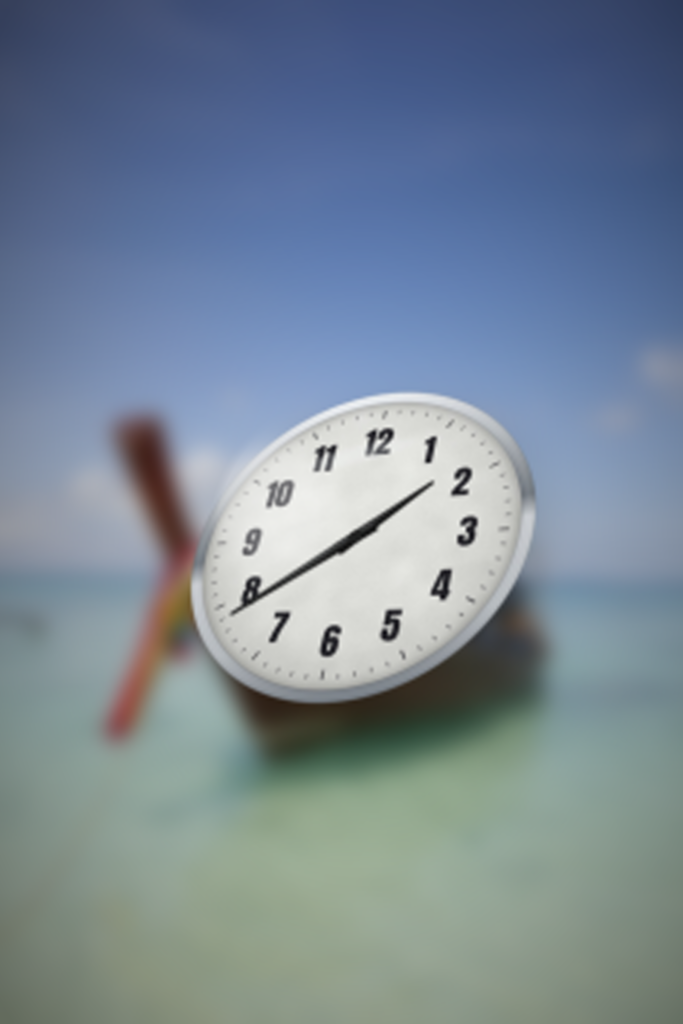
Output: 1h39
